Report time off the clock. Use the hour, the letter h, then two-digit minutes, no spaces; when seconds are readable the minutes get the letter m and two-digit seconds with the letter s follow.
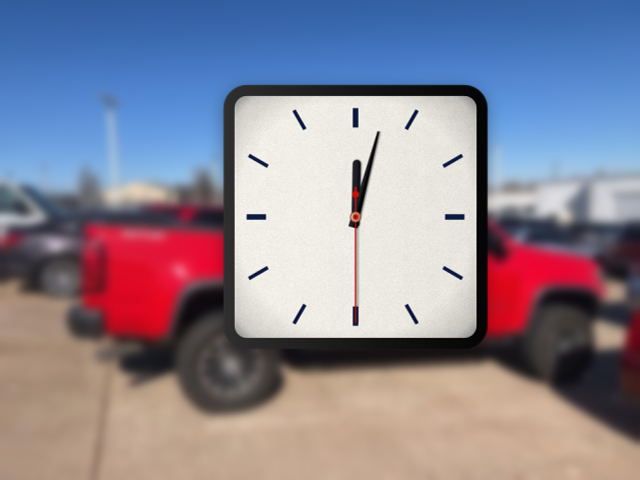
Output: 12h02m30s
